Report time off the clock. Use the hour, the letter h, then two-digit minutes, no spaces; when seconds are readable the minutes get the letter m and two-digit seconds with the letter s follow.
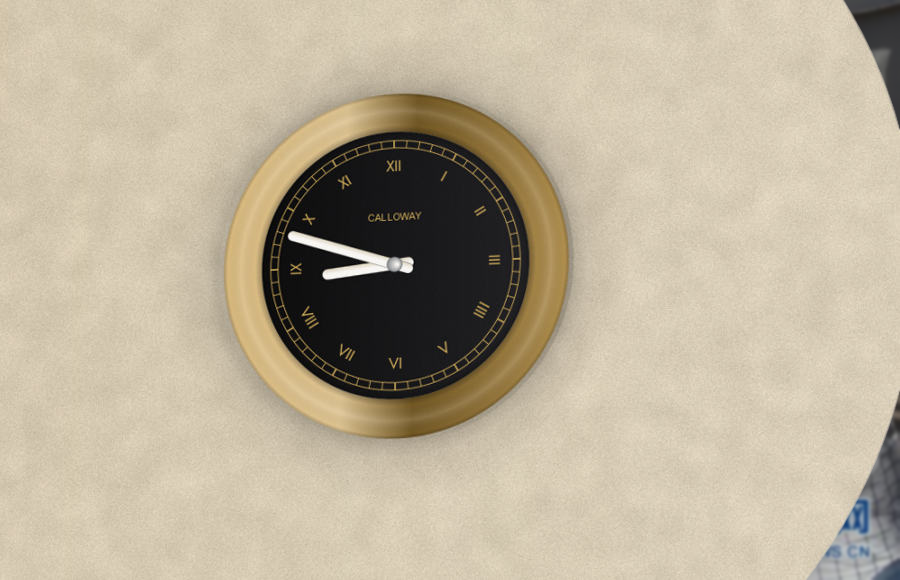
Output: 8h48
